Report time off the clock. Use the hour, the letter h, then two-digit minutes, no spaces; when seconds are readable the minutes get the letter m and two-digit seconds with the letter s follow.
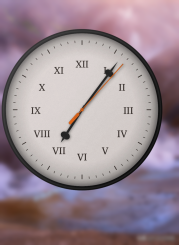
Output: 7h06m07s
